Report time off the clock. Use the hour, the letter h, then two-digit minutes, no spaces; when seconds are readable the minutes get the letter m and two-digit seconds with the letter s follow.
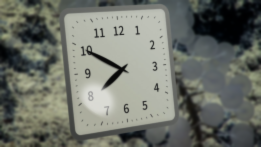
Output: 7h50
